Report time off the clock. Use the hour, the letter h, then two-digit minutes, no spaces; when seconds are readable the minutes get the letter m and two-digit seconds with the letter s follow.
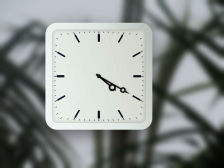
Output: 4h20
